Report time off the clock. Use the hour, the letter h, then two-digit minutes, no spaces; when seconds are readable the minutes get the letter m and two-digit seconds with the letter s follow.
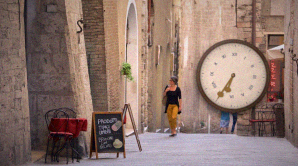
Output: 6h35
